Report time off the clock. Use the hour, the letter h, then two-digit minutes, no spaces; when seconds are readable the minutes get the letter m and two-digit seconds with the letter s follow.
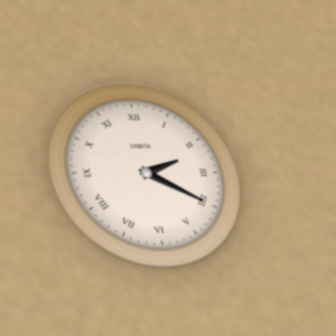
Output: 2h20
